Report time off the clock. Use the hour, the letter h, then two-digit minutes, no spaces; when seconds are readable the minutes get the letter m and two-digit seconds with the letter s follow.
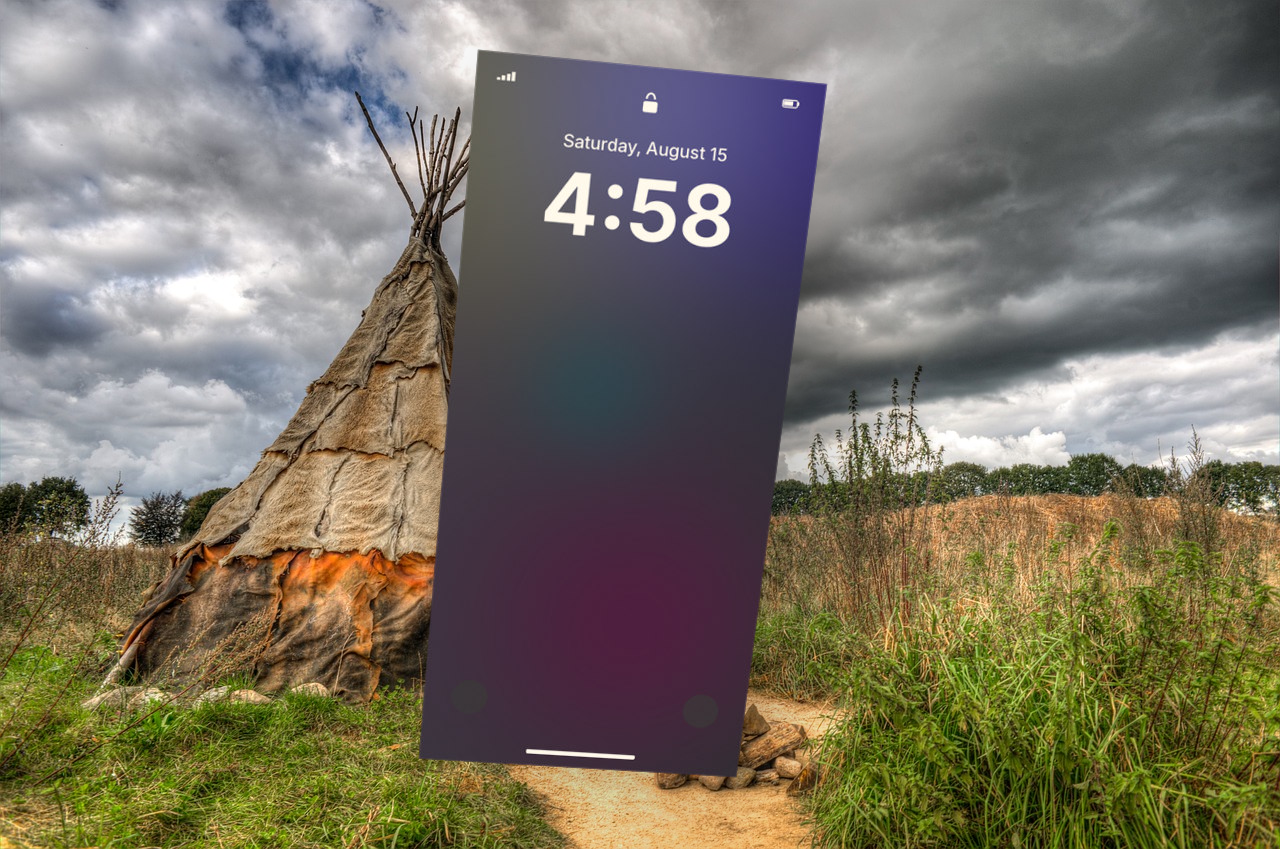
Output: 4h58
